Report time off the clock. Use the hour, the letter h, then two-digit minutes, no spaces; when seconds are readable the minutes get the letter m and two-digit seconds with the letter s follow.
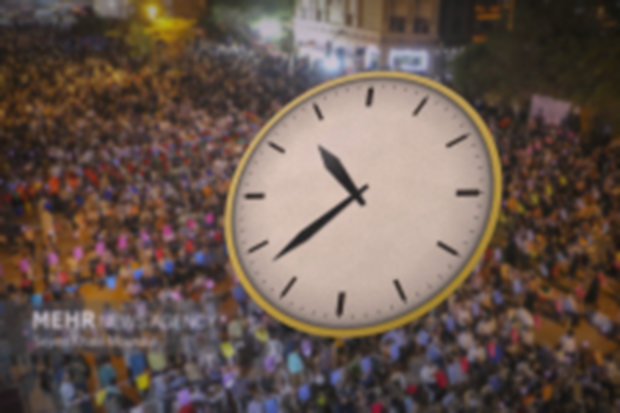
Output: 10h38
